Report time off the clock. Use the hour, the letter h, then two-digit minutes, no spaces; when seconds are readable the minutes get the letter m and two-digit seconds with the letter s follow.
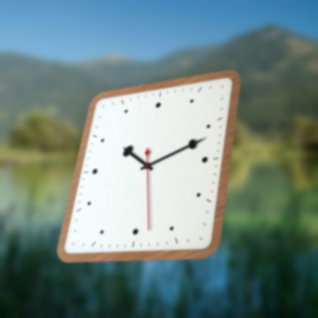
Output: 10h11m28s
